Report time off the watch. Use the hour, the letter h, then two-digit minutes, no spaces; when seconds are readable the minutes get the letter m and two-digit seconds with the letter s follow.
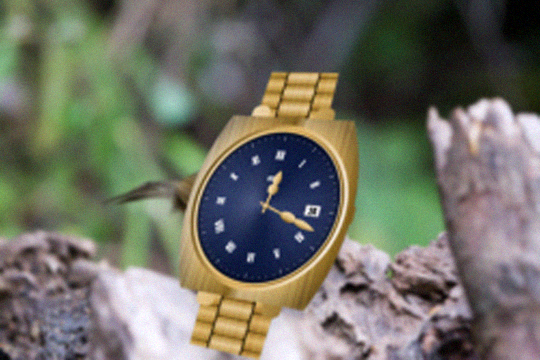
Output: 12h18
